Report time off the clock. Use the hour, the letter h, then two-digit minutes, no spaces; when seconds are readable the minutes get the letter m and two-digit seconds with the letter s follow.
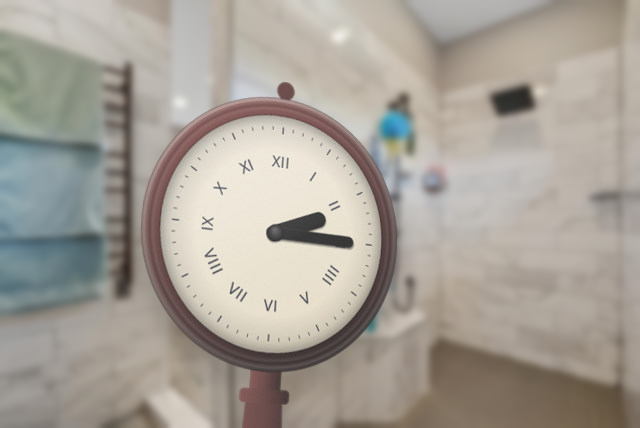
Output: 2h15
